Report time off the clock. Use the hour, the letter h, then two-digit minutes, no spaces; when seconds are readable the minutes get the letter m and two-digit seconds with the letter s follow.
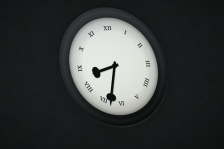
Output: 8h33
